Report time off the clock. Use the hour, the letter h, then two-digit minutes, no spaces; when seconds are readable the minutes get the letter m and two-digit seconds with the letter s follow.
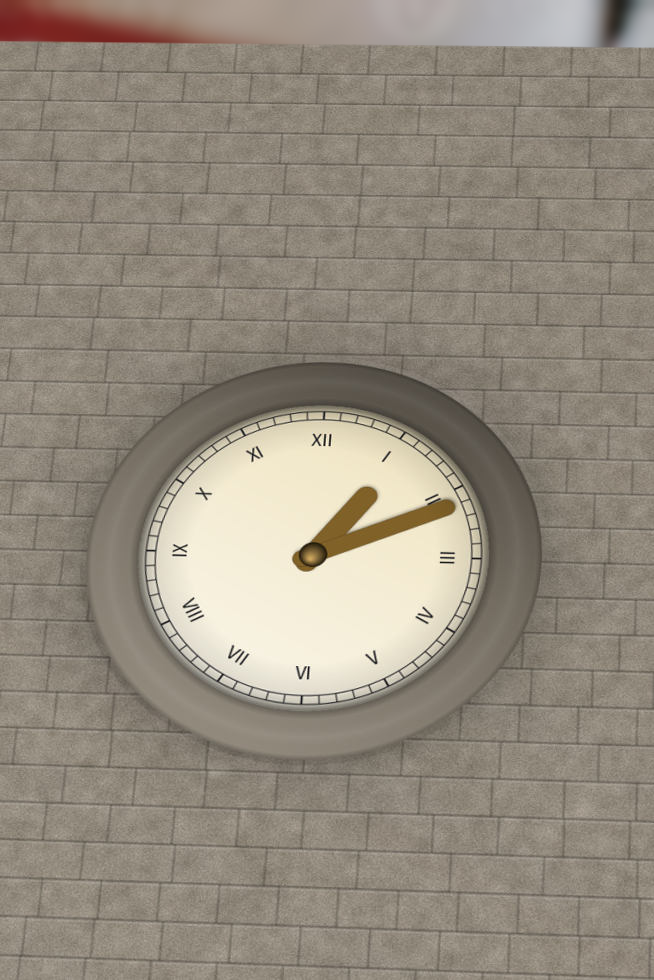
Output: 1h11
